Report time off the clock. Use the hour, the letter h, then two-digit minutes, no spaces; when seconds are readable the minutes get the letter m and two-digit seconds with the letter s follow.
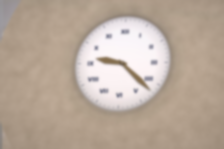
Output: 9h22
